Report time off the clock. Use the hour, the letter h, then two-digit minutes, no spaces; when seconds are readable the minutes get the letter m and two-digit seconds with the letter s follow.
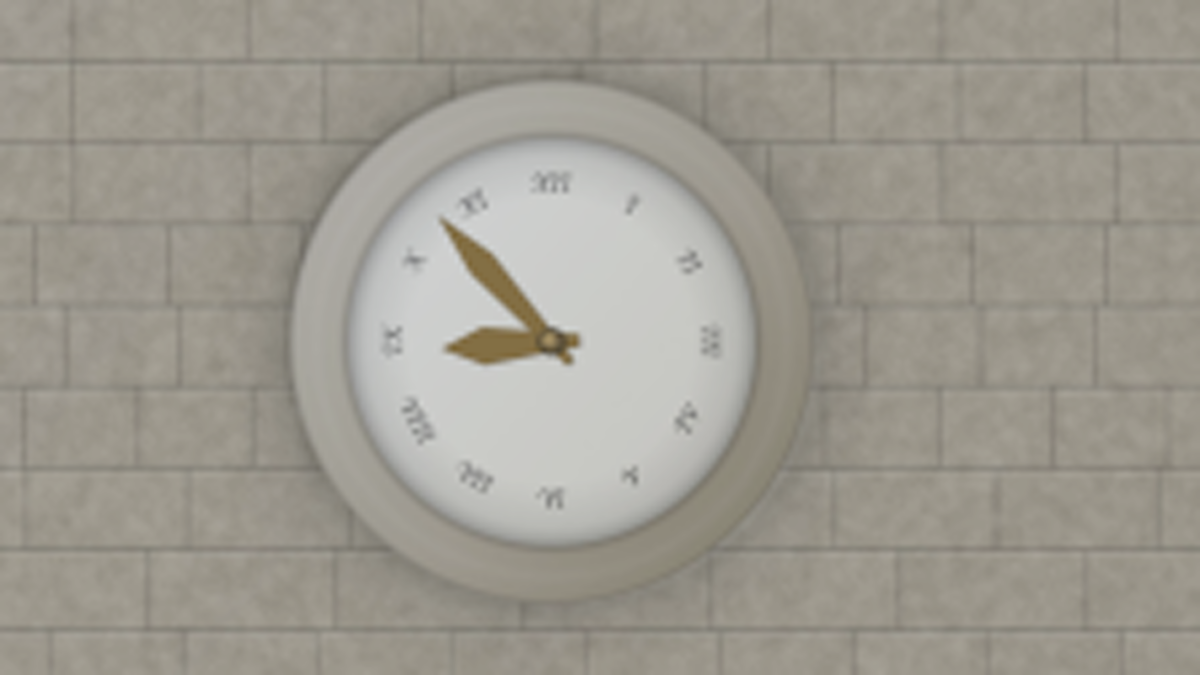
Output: 8h53
